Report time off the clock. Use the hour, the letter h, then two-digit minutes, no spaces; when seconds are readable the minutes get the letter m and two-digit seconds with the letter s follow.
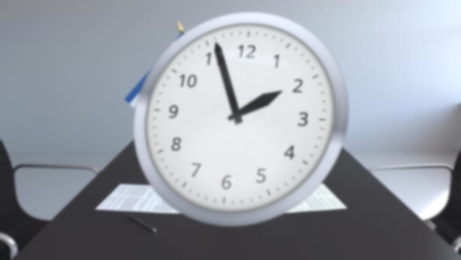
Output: 1h56
